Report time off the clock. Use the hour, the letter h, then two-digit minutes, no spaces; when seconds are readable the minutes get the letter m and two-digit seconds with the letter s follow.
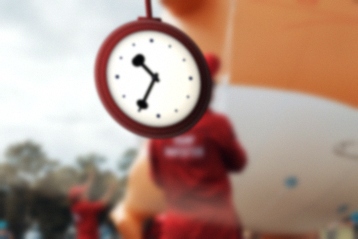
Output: 10h35
